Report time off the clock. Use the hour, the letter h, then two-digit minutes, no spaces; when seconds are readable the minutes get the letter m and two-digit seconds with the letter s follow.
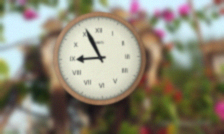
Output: 8h56
